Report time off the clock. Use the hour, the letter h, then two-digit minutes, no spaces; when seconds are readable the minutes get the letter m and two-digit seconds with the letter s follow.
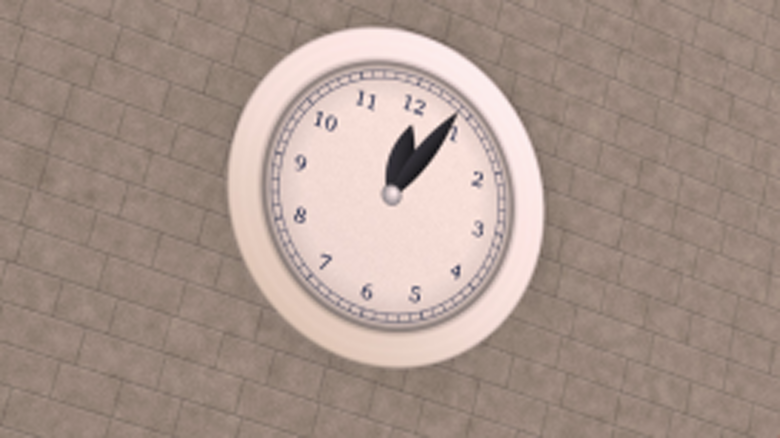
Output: 12h04
